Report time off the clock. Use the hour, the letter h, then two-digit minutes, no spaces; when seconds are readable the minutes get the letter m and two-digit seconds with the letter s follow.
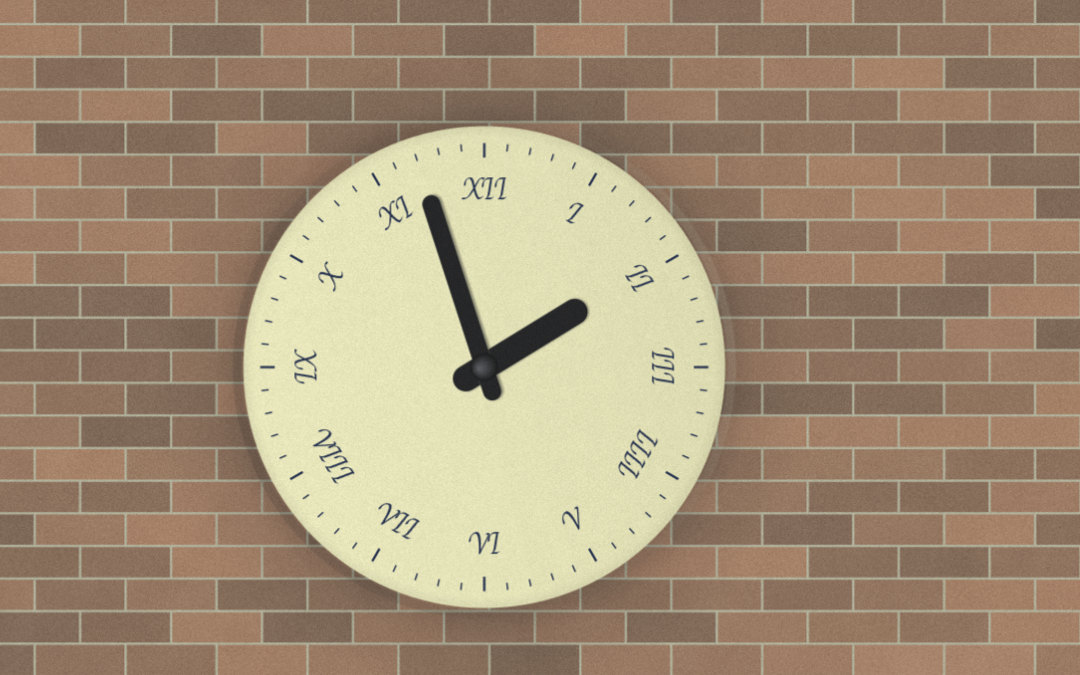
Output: 1h57
